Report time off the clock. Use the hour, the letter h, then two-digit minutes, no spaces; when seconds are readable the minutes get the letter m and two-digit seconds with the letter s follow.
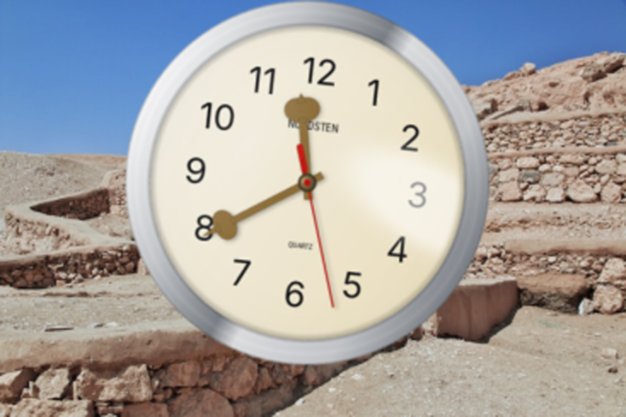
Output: 11h39m27s
